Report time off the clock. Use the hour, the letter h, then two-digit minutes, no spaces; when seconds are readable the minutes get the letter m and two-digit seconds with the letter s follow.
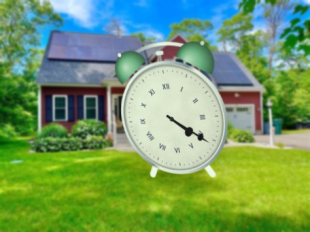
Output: 4h21
